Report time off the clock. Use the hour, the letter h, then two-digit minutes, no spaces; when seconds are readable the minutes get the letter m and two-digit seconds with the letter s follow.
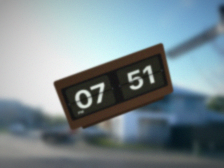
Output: 7h51
